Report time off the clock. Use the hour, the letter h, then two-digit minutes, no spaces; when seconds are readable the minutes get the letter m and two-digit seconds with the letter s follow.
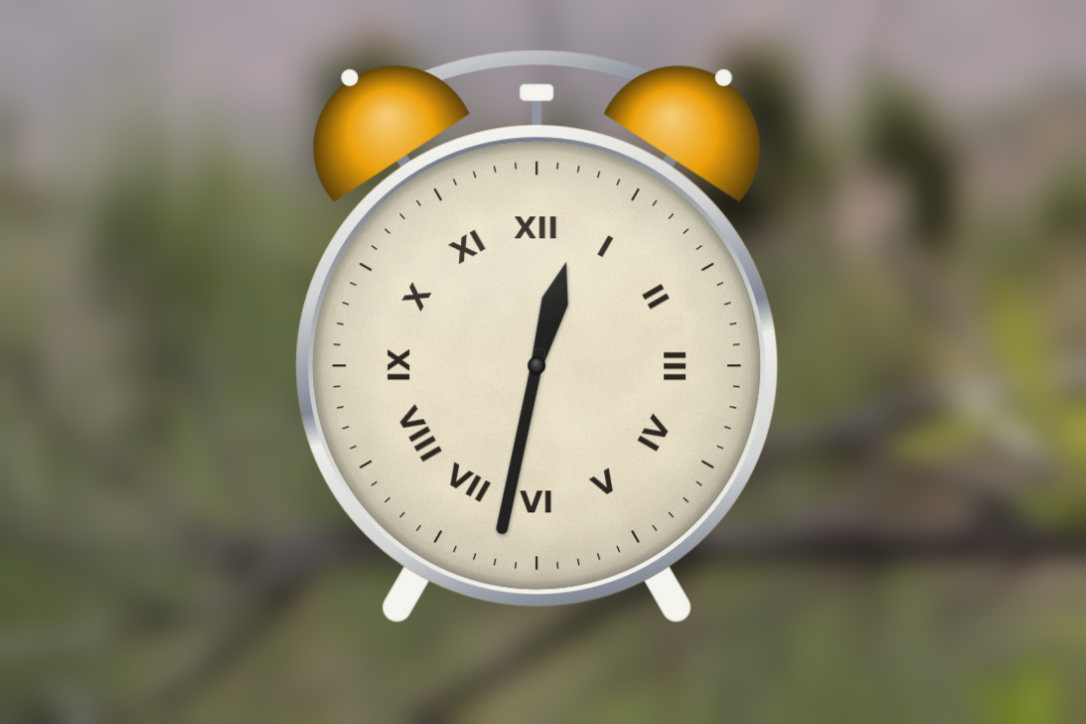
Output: 12h32
